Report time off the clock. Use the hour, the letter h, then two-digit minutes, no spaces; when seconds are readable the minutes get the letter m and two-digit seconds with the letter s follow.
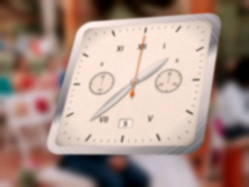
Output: 1h37
